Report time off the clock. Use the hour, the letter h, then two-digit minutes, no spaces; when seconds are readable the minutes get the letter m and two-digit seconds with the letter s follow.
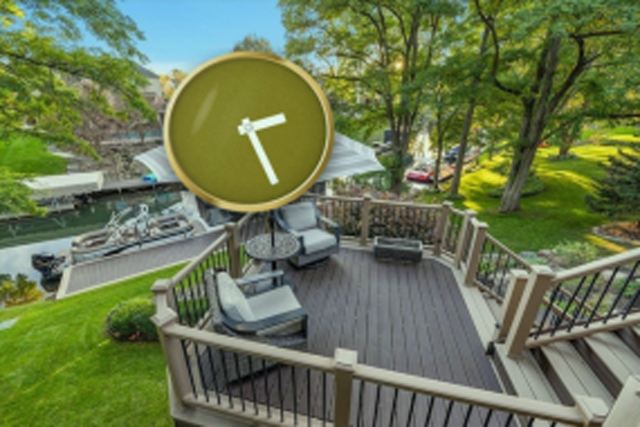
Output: 2h26
